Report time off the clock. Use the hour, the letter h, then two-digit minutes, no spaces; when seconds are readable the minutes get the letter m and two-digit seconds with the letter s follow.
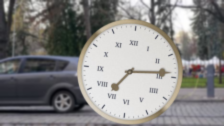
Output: 7h14
